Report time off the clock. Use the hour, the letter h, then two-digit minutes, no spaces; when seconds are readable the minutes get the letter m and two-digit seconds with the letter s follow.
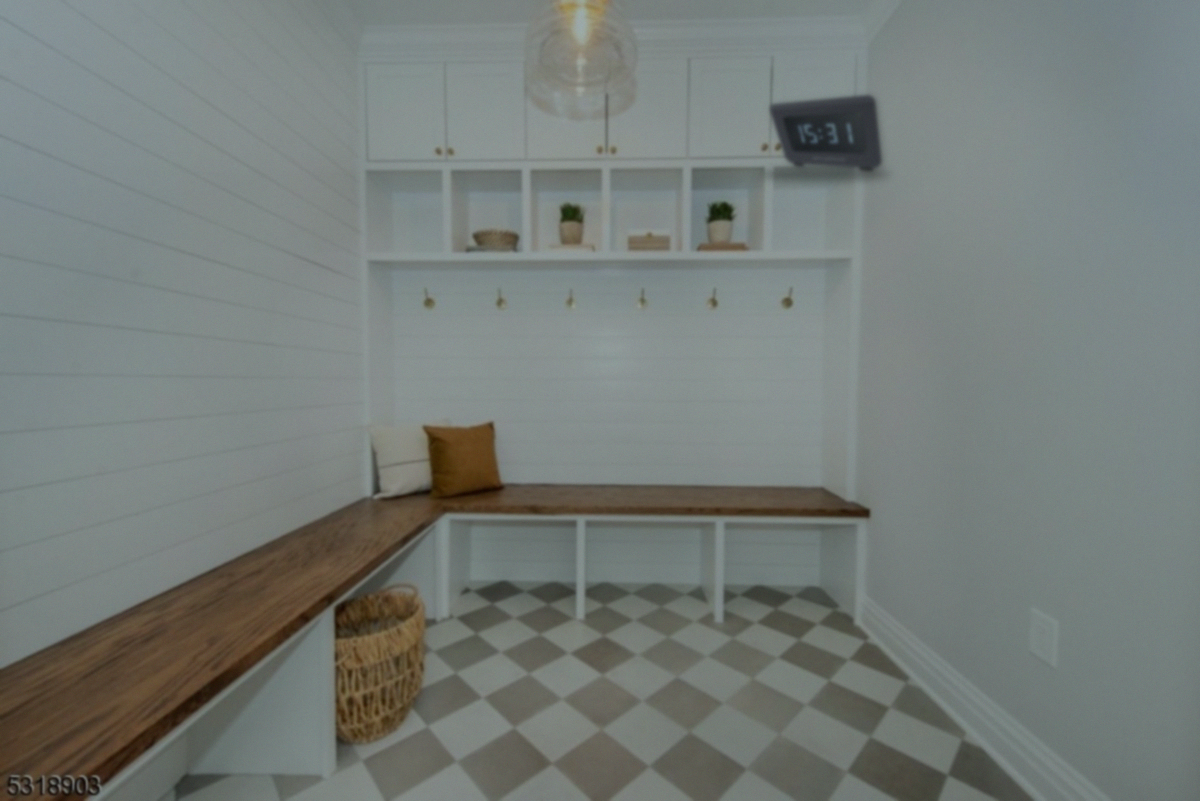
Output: 15h31
